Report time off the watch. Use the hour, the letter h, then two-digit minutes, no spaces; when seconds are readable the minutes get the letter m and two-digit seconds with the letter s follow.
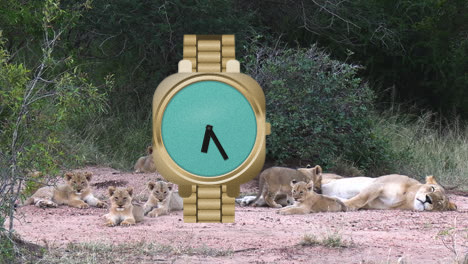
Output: 6h25
